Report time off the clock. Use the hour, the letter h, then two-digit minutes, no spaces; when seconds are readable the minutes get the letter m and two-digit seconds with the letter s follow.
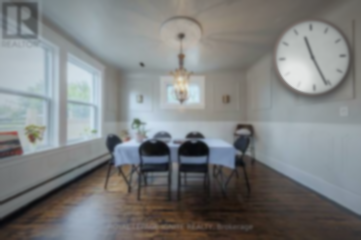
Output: 11h26
